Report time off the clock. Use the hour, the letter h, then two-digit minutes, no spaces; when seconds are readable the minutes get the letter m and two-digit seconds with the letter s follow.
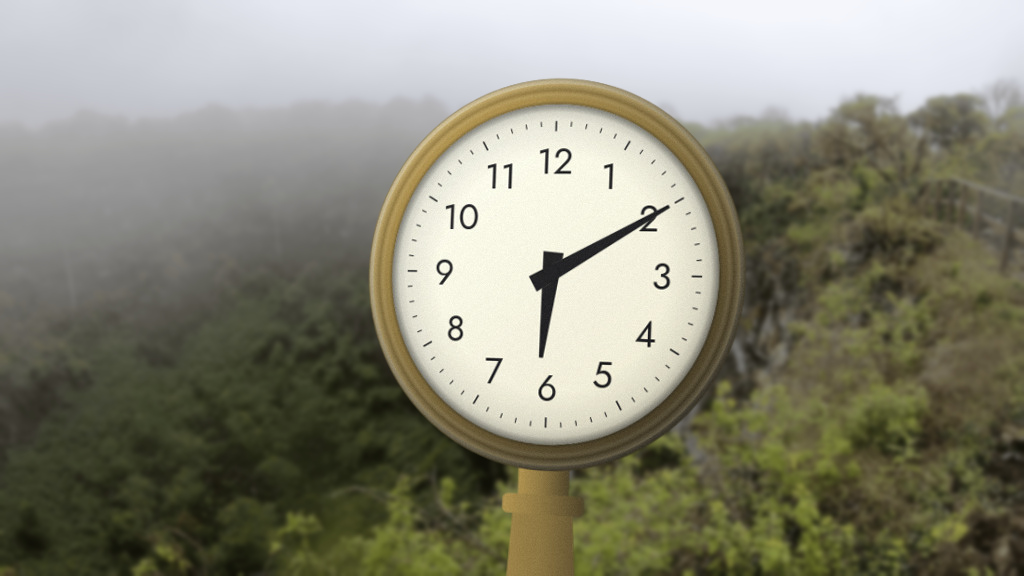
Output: 6h10
